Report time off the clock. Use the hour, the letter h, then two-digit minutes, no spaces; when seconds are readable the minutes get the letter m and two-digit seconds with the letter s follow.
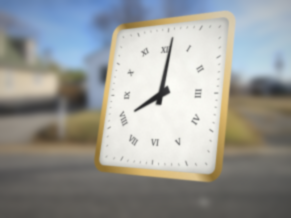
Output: 8h01
